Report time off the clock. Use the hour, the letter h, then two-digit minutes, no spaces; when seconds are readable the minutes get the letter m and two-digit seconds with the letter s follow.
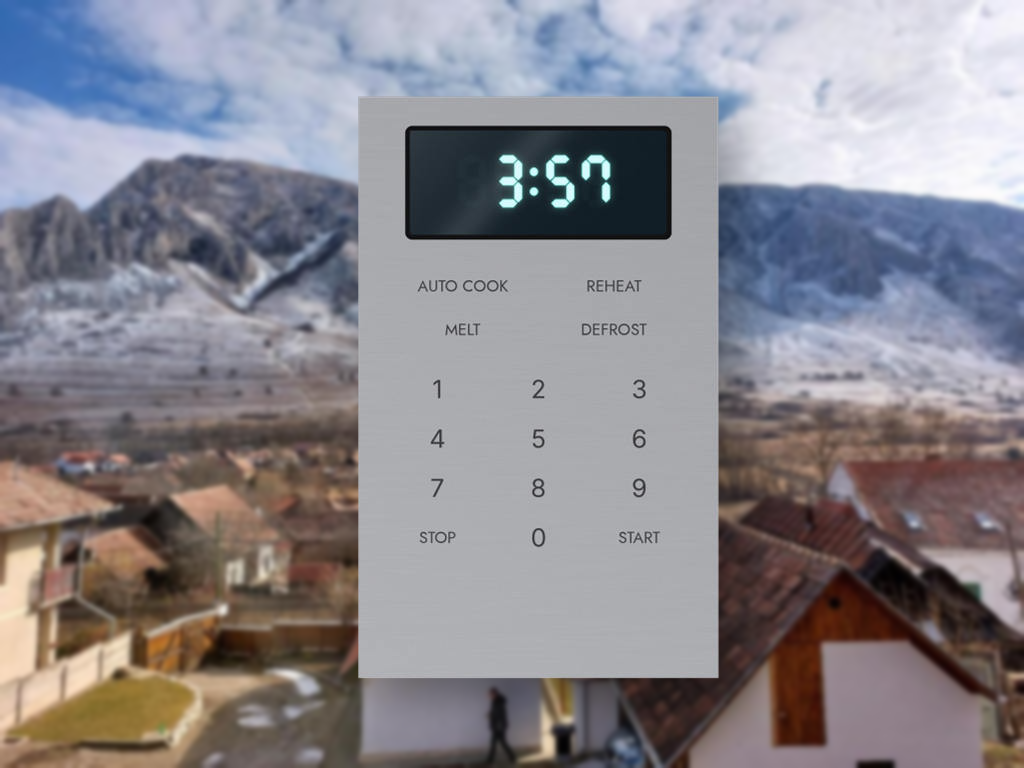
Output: 3h57
